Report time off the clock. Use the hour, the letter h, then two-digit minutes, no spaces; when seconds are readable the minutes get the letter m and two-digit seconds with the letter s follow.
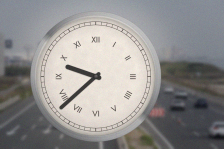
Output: 9h38
